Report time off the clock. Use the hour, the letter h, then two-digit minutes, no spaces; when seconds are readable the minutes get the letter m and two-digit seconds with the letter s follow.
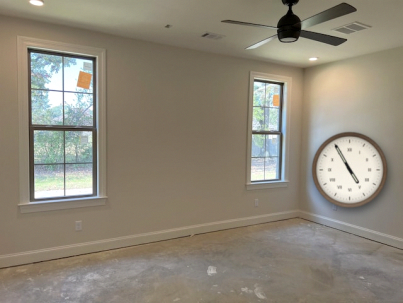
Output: 4h55
